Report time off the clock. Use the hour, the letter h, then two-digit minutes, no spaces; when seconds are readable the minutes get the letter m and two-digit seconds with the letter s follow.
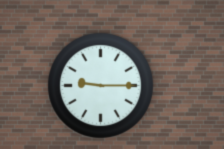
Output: 9h15
